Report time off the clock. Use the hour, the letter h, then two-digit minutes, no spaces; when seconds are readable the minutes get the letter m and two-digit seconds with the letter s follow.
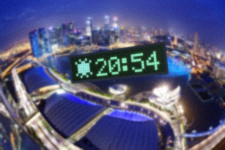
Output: 20h54
